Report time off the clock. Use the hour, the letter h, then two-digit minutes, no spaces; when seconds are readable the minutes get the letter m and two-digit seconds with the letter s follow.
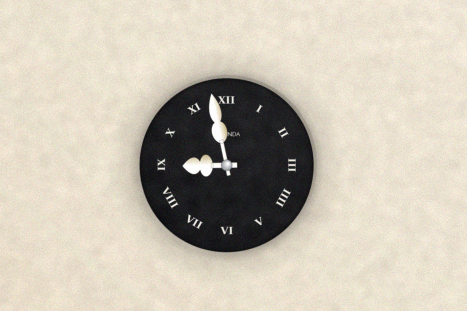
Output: 8h58
